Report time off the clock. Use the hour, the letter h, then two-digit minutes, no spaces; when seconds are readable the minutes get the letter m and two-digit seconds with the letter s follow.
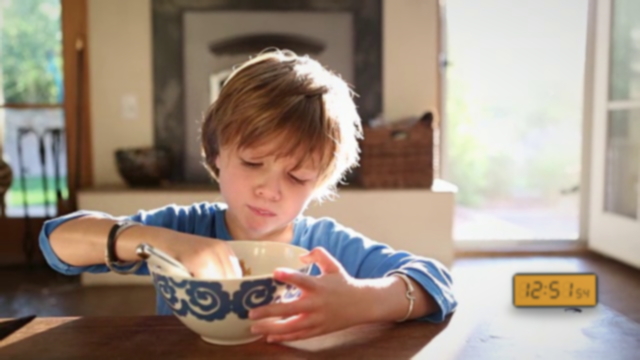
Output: 12h51
